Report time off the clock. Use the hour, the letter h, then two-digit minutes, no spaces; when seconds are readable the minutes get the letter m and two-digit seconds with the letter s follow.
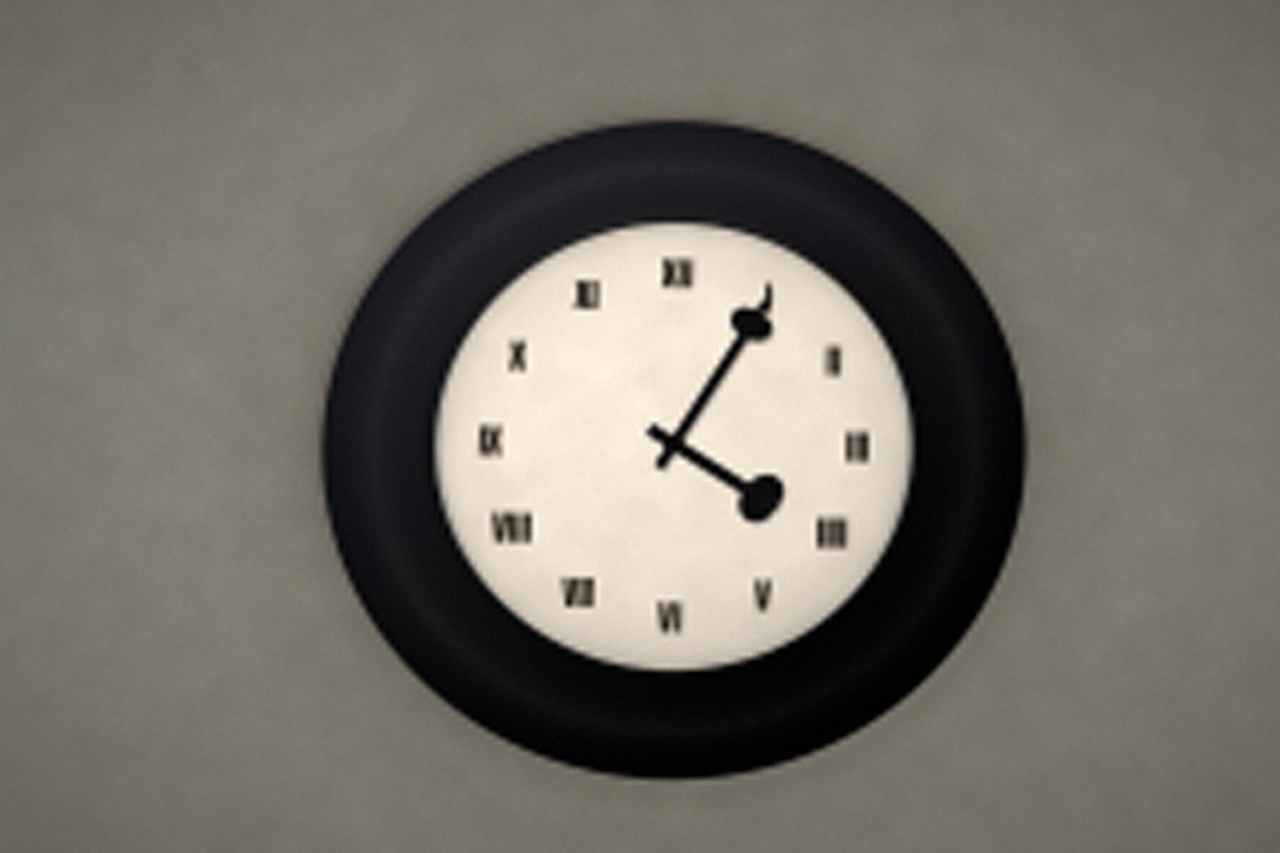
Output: 4h05
